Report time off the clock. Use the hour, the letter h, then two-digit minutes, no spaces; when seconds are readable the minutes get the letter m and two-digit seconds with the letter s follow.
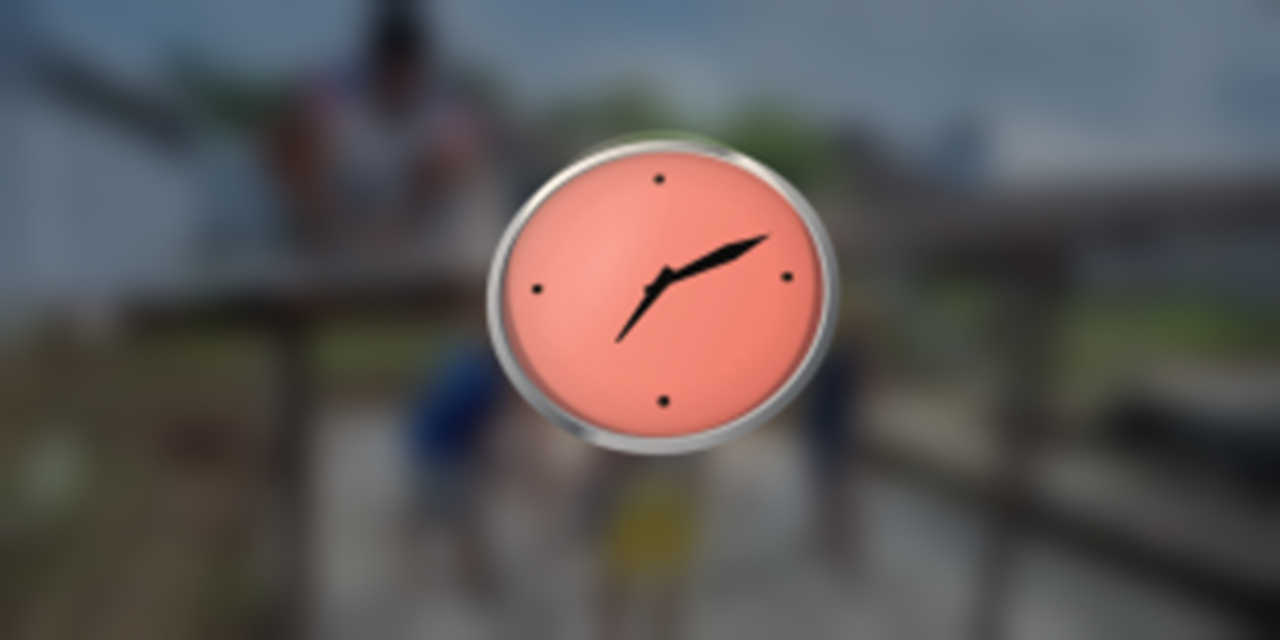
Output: 7h11
